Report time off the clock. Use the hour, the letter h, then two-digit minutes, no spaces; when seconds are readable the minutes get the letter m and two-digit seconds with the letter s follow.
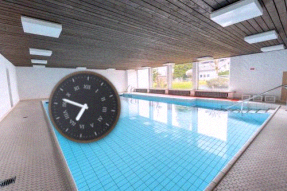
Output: 6h47
